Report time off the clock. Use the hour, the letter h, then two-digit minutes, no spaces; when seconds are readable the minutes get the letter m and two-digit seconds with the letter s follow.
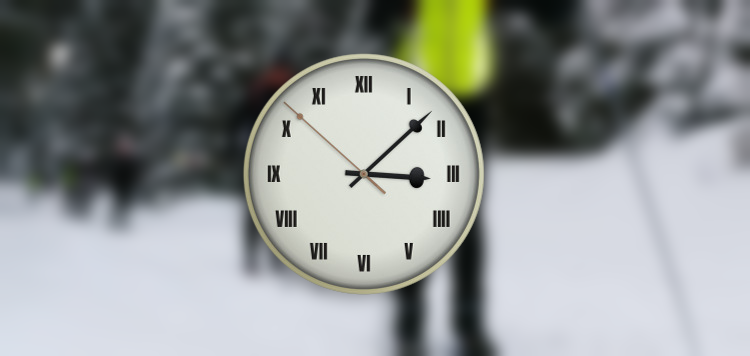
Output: 3h07m52s
